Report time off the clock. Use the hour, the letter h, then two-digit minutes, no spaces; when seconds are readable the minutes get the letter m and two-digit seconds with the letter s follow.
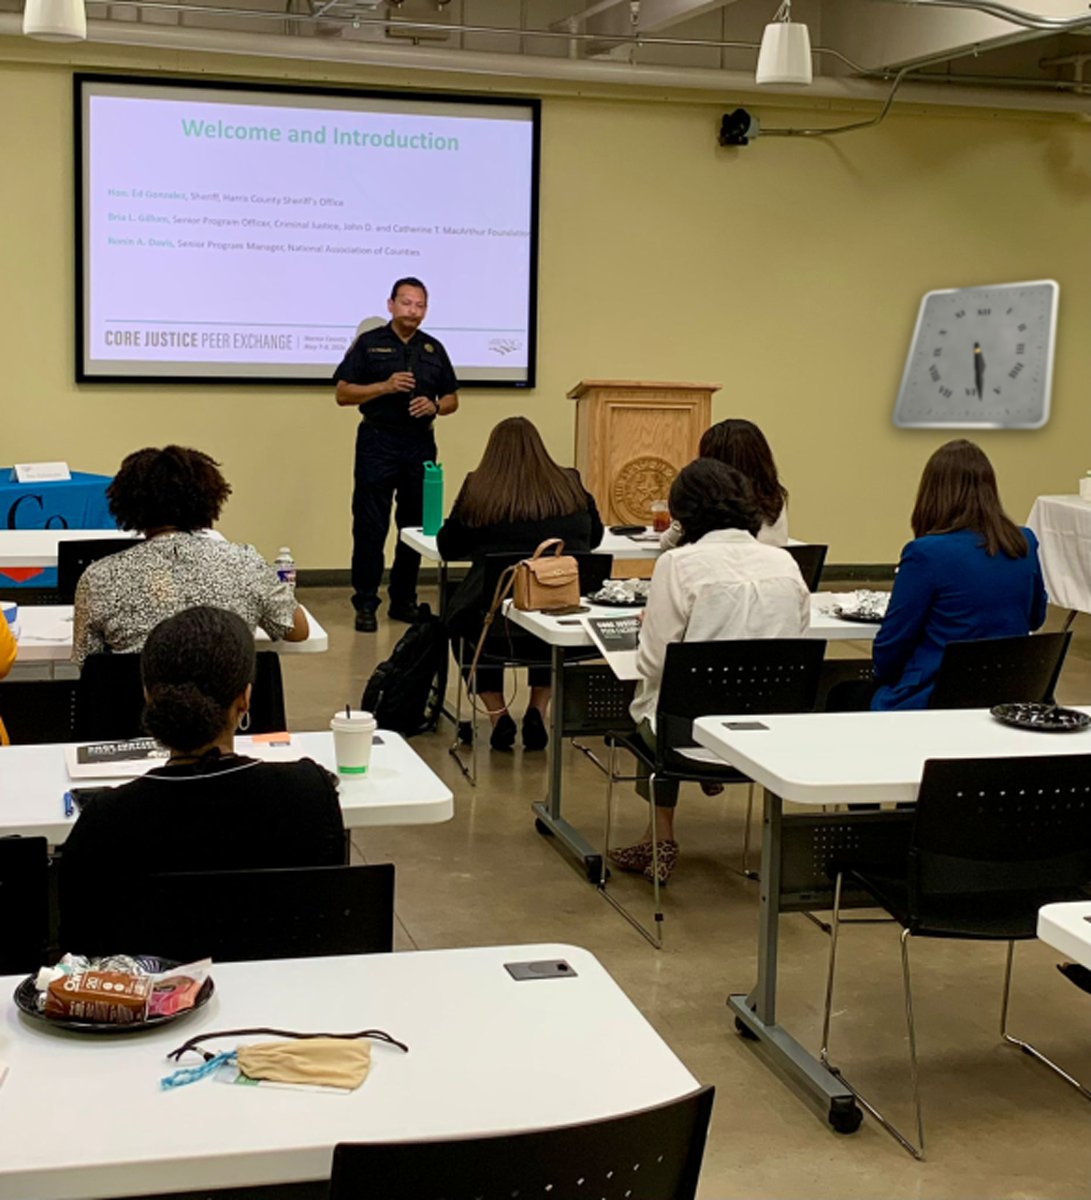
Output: 5h28
